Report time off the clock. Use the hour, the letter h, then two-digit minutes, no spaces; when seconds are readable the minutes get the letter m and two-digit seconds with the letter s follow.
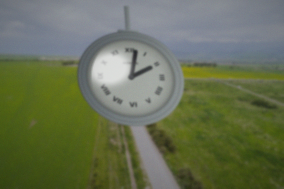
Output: 2h02
